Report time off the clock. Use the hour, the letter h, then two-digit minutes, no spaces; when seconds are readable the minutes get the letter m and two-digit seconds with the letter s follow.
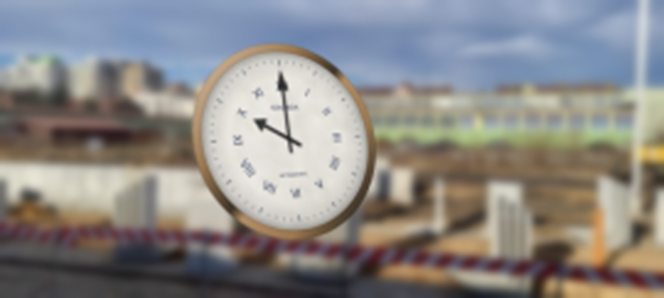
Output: 10h00
